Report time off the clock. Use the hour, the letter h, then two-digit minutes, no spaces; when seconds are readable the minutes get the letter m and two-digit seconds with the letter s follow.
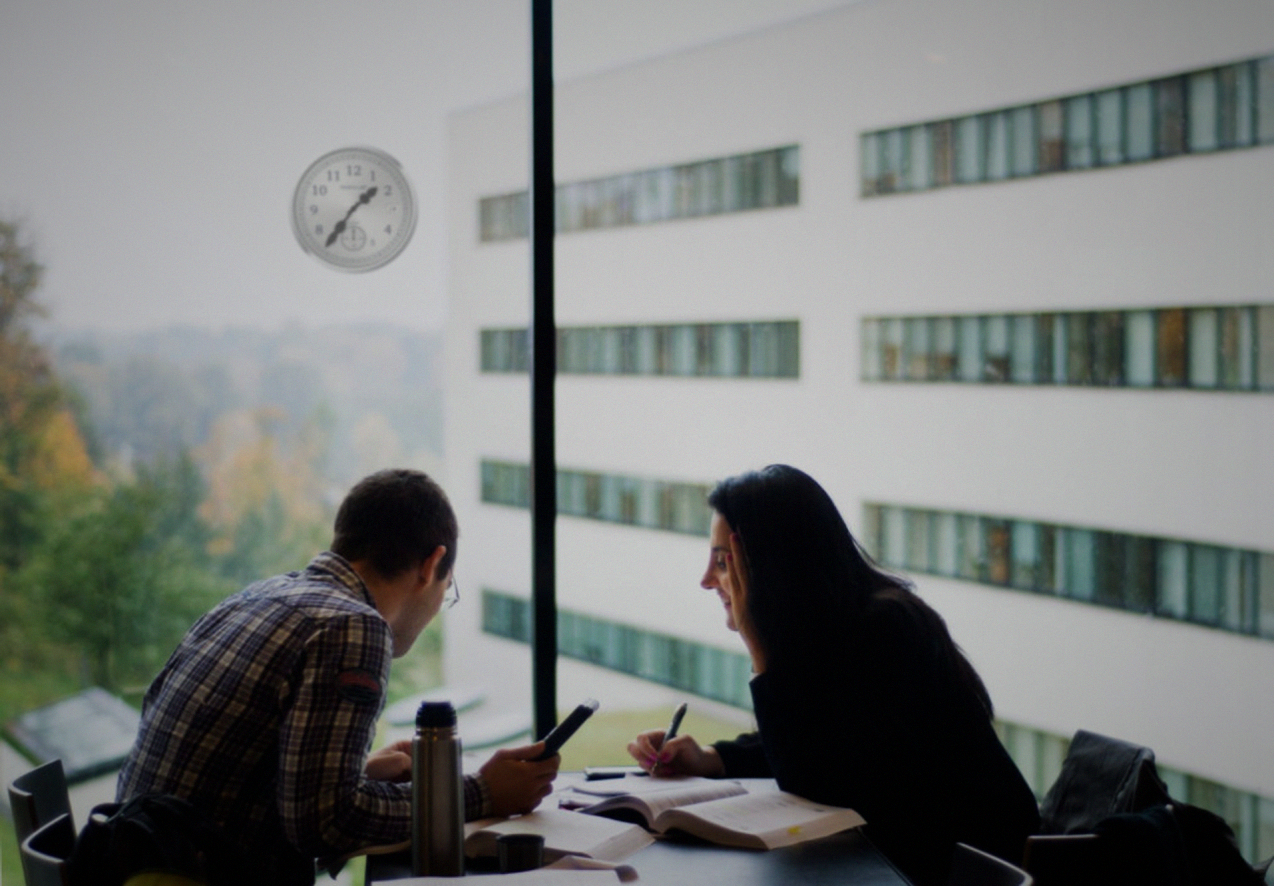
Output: 1h36
